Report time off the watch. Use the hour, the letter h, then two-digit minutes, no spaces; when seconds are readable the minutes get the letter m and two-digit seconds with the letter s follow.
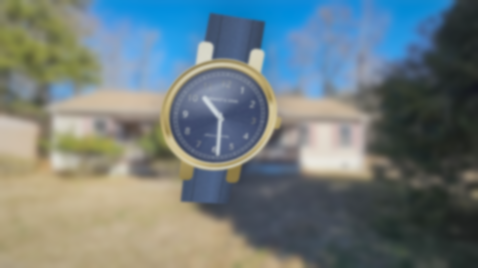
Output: 10h29
